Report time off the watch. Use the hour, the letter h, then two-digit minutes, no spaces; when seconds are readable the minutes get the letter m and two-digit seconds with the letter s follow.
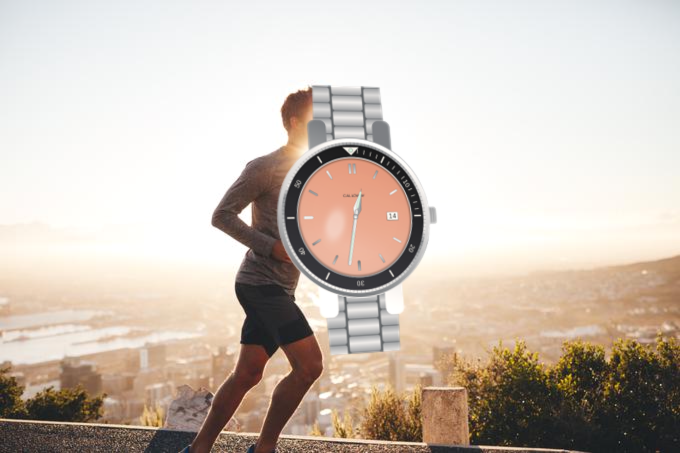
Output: 12h32
